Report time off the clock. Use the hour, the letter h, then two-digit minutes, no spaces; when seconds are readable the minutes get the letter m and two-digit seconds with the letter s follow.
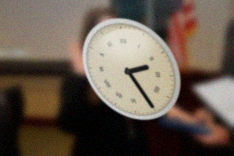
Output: 2h25
